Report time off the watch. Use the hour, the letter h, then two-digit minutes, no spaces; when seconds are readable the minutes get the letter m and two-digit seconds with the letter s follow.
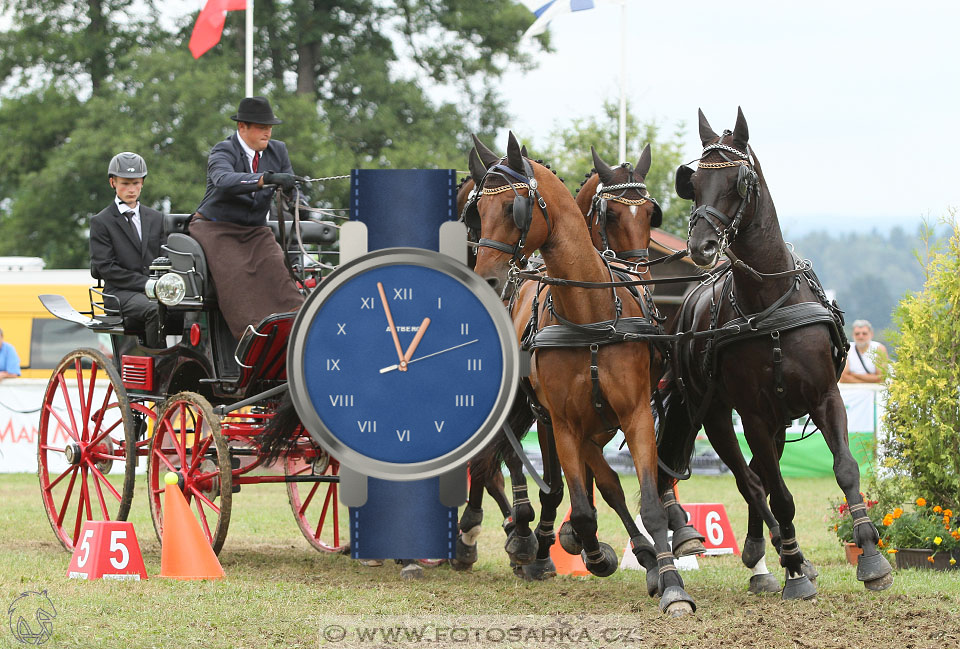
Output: 12h57m12s
